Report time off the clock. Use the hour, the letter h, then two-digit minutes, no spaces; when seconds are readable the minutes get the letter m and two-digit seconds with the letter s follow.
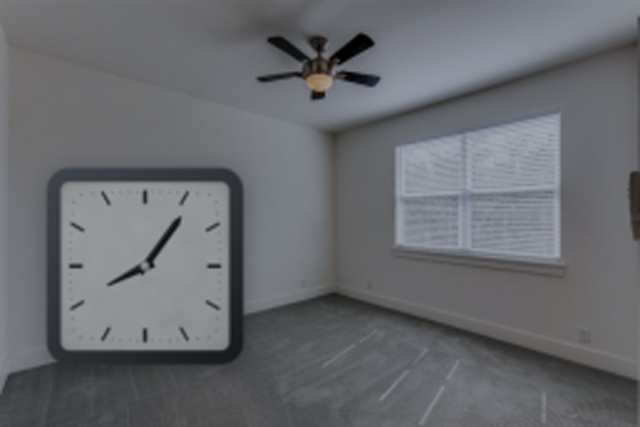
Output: 8h06
